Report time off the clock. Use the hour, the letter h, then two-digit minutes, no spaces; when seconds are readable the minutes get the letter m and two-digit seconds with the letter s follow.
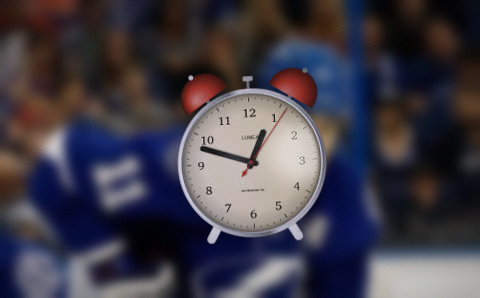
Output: 12h48m06s
